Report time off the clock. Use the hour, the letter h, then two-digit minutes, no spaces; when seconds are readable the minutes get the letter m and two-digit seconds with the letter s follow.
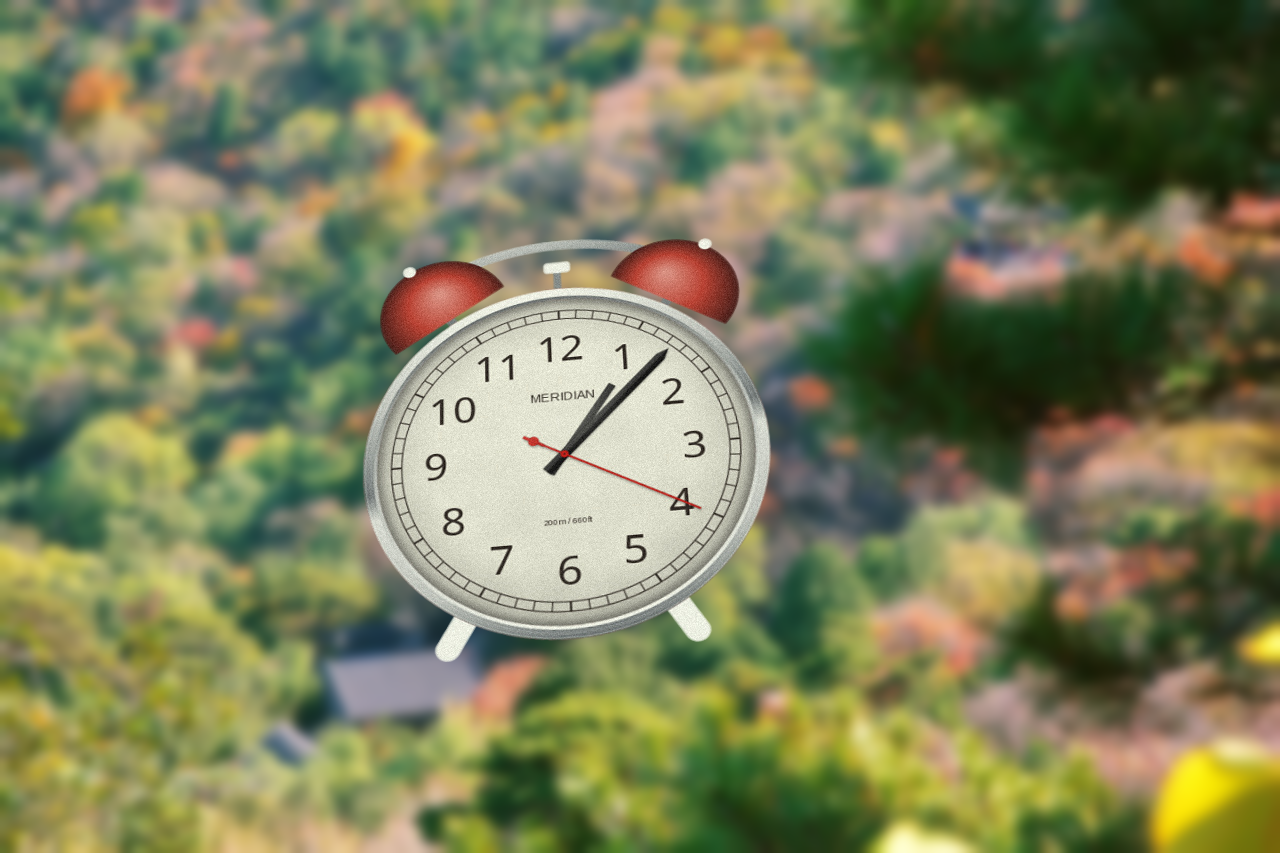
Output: 1h07m20s
